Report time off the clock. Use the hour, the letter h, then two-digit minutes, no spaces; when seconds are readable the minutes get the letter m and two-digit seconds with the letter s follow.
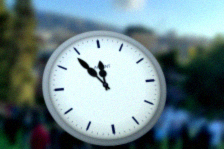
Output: 11h54
